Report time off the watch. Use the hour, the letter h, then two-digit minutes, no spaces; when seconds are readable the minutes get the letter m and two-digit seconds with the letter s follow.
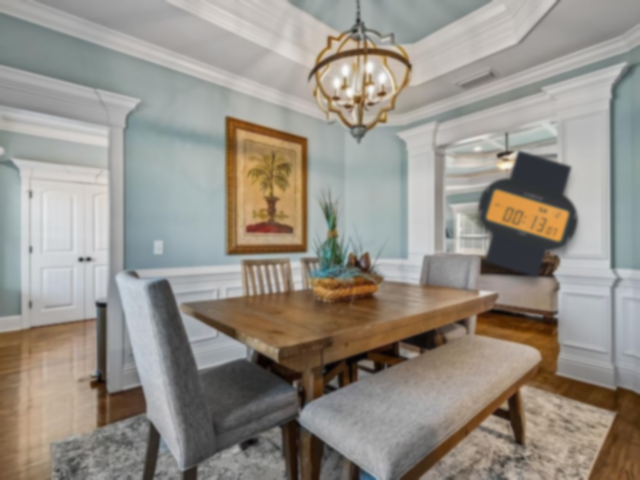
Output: 0h13
